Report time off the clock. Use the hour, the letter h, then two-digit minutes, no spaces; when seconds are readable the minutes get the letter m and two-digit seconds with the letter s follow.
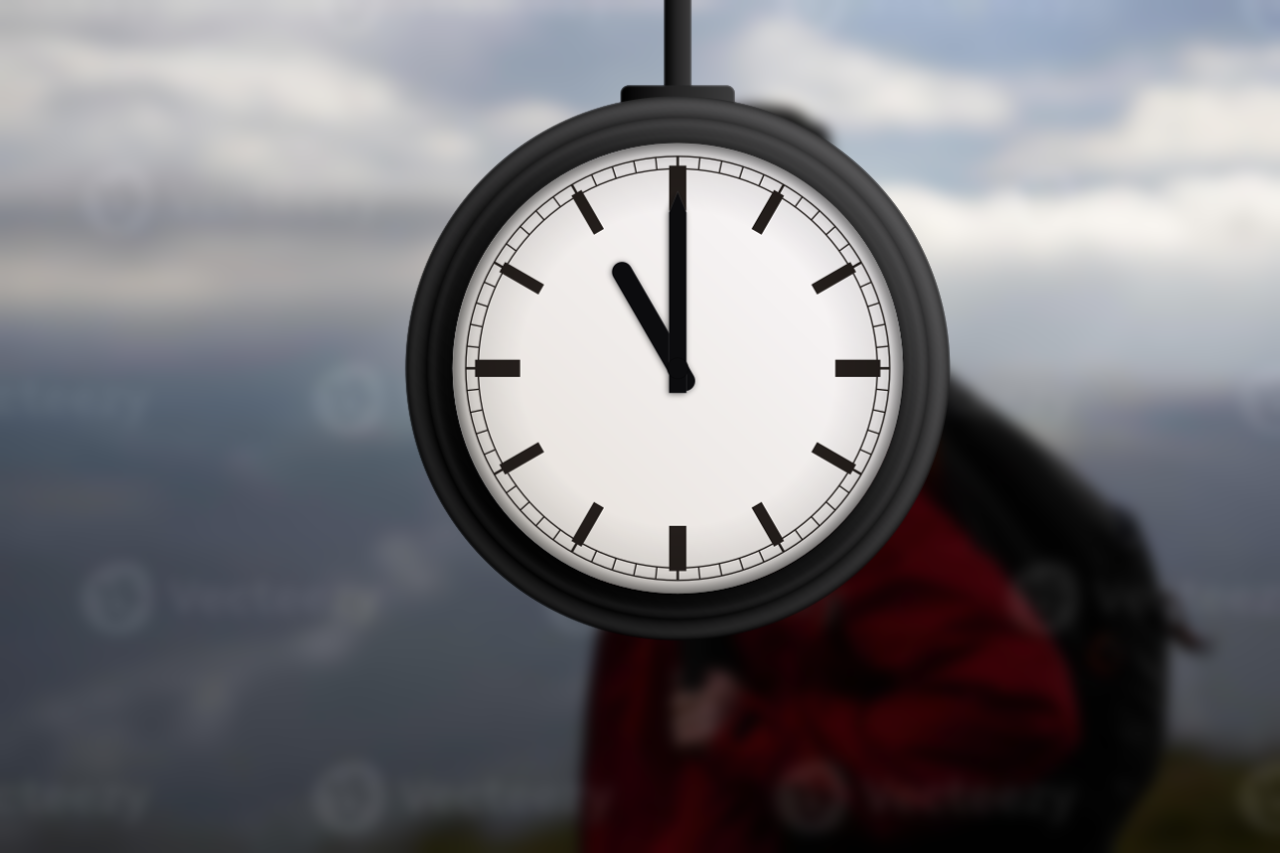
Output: 11h00
